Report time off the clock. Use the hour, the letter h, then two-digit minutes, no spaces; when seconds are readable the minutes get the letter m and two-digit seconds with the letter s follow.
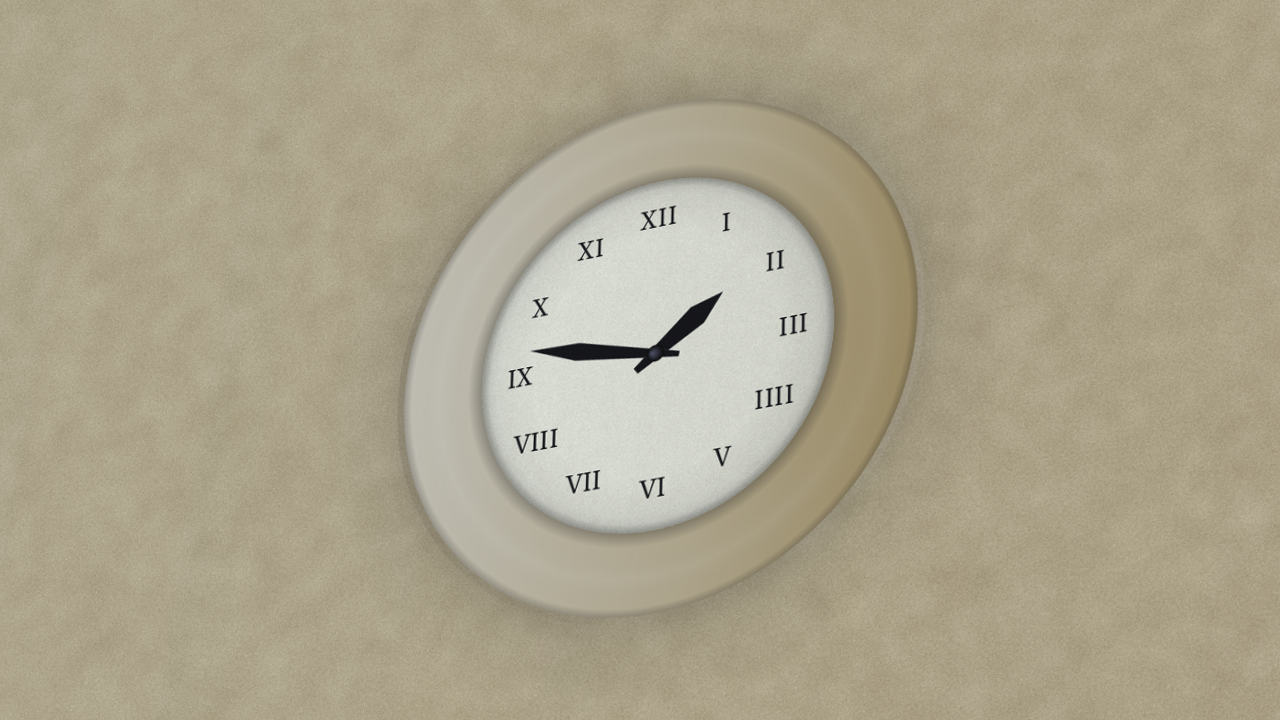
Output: 1h47
